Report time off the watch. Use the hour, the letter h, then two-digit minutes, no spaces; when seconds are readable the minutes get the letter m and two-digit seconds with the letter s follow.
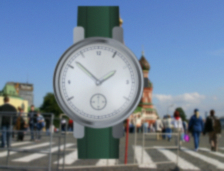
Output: 1h52
